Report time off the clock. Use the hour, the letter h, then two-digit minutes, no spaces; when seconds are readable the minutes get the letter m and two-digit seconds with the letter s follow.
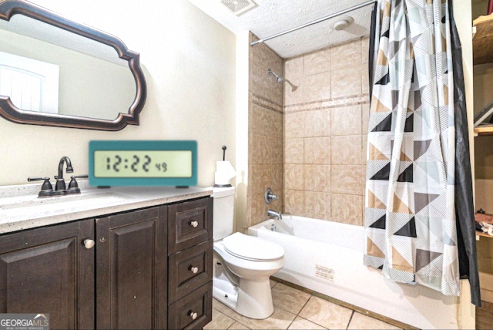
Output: 12h22m49s
